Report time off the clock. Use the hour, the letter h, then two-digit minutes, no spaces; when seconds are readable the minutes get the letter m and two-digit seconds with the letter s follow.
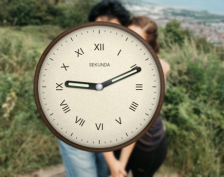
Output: 9h11
